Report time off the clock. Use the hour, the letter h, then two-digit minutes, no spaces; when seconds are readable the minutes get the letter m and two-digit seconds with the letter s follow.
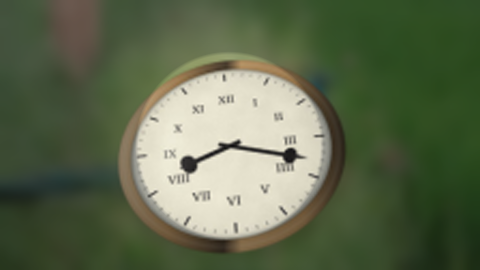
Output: 8h18
